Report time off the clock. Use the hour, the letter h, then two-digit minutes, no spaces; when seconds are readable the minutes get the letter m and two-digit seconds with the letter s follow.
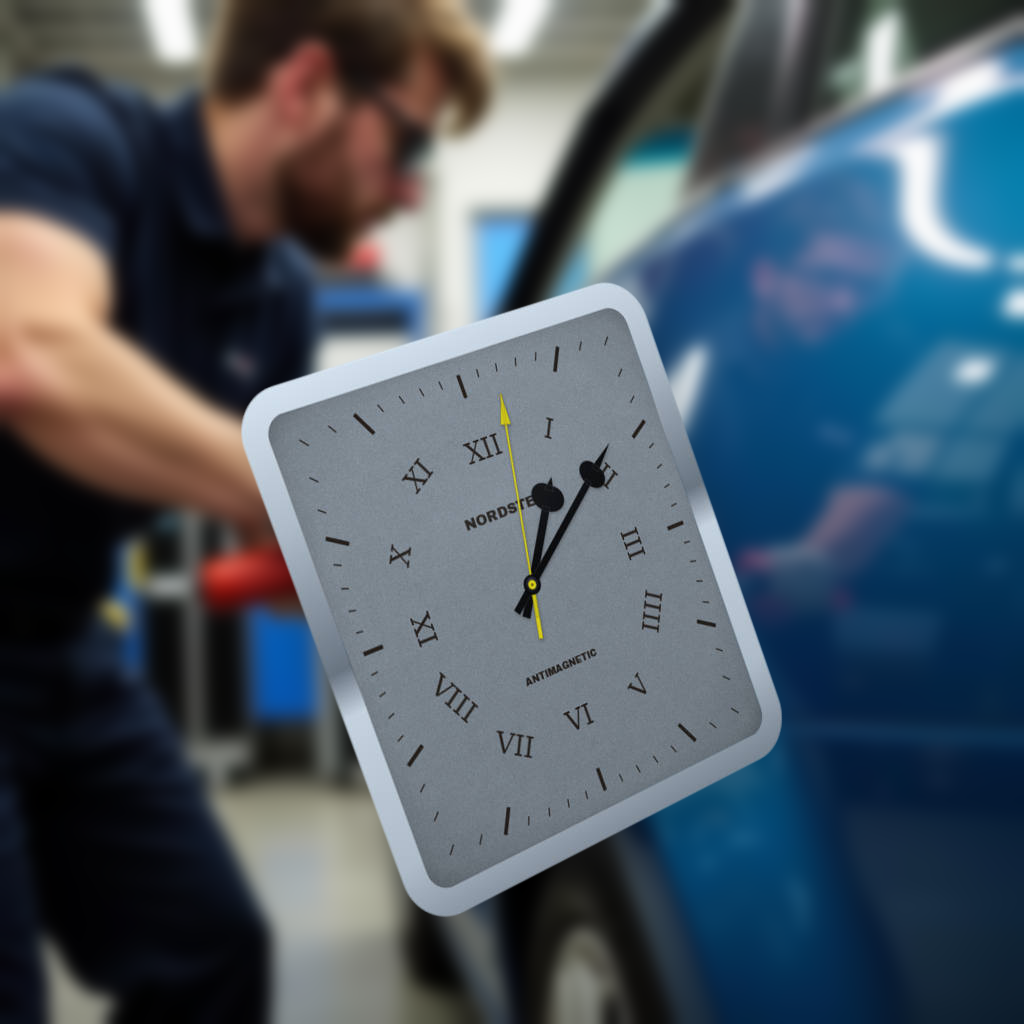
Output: 1h09m02s
